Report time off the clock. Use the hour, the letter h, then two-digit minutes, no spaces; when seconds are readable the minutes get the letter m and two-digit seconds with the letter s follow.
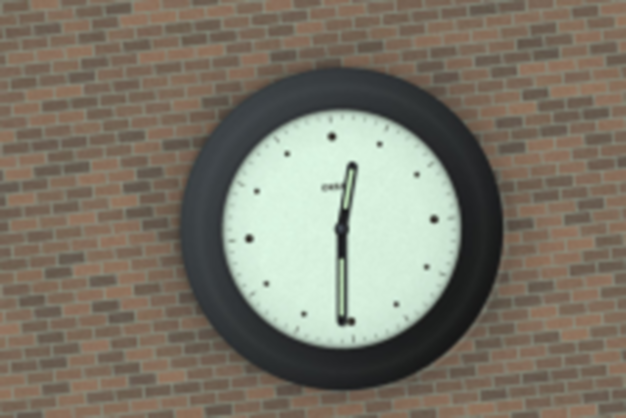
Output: 12h31
